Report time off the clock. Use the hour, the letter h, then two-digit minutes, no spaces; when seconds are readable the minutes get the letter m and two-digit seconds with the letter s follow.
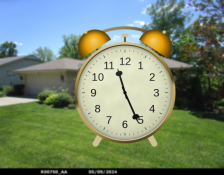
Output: 11h26
